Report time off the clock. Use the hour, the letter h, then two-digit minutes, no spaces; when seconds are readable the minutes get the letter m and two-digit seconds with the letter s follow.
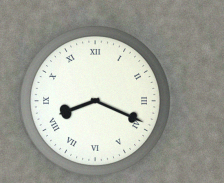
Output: 8h19
